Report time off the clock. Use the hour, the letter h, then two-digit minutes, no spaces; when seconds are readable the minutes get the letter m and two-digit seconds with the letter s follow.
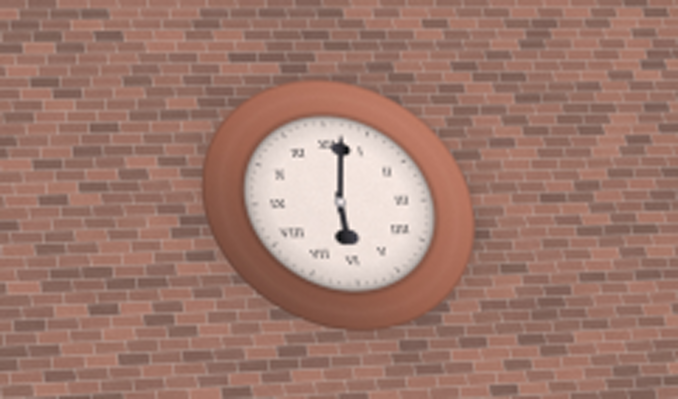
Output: 6h02
